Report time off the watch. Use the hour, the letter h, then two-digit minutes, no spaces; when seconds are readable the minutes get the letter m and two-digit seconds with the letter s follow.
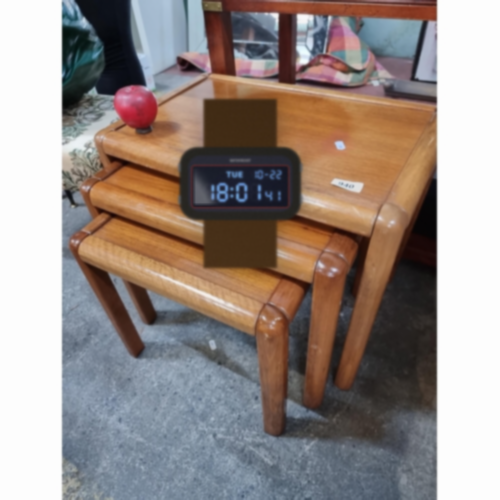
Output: 18h01m41s
